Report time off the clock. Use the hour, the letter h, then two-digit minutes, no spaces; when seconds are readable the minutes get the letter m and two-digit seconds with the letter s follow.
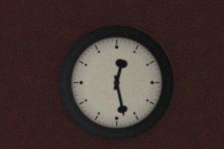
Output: 12h28
